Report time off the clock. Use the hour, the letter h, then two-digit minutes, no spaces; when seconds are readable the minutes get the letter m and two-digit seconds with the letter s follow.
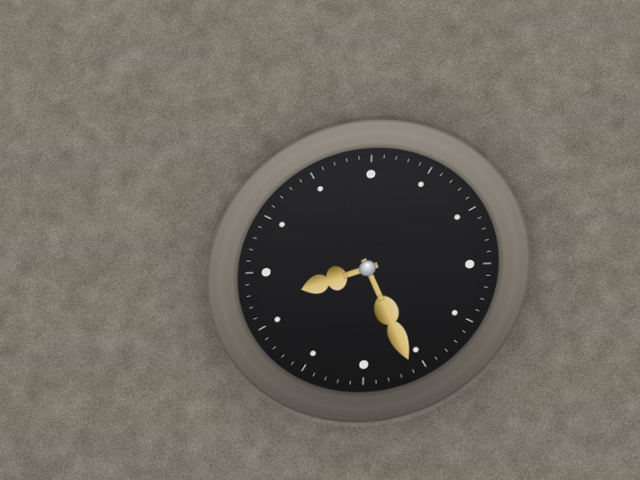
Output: 8h26
